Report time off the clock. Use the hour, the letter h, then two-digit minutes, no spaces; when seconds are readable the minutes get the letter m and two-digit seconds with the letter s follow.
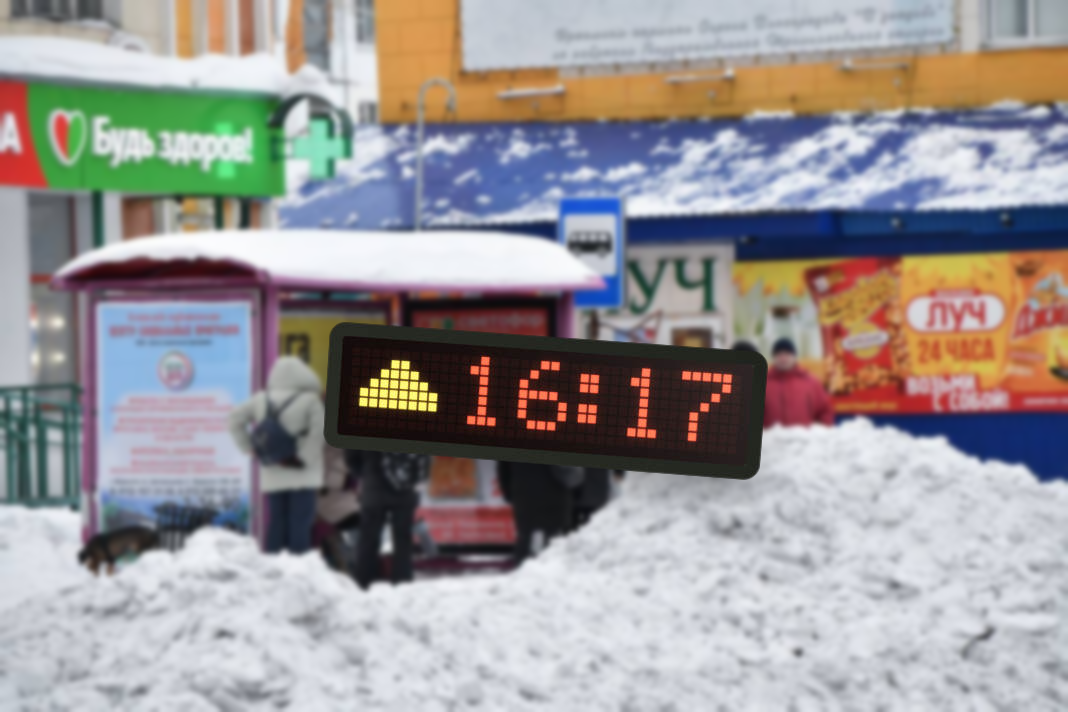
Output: 16h17
